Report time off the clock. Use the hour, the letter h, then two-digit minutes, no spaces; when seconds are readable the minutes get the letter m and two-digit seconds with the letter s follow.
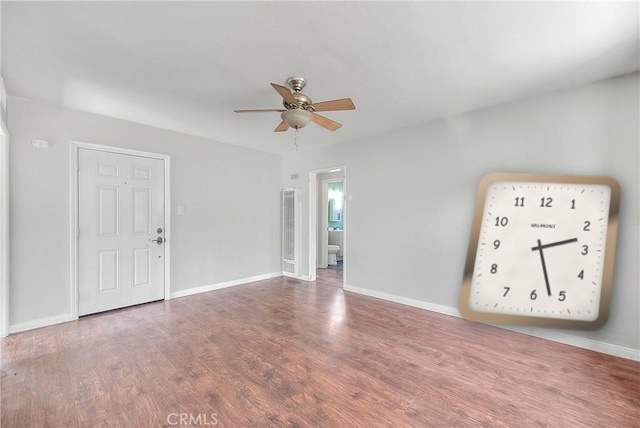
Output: 2h27
